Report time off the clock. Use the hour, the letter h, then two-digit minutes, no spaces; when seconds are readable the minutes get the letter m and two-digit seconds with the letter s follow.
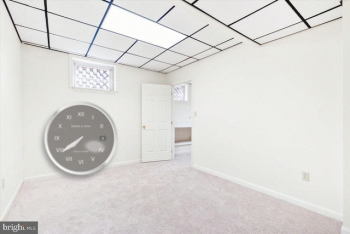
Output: 7h39
